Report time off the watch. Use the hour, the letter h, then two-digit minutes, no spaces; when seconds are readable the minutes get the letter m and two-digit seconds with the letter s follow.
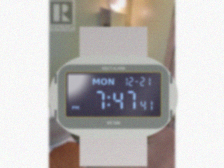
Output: 7h47m41s
